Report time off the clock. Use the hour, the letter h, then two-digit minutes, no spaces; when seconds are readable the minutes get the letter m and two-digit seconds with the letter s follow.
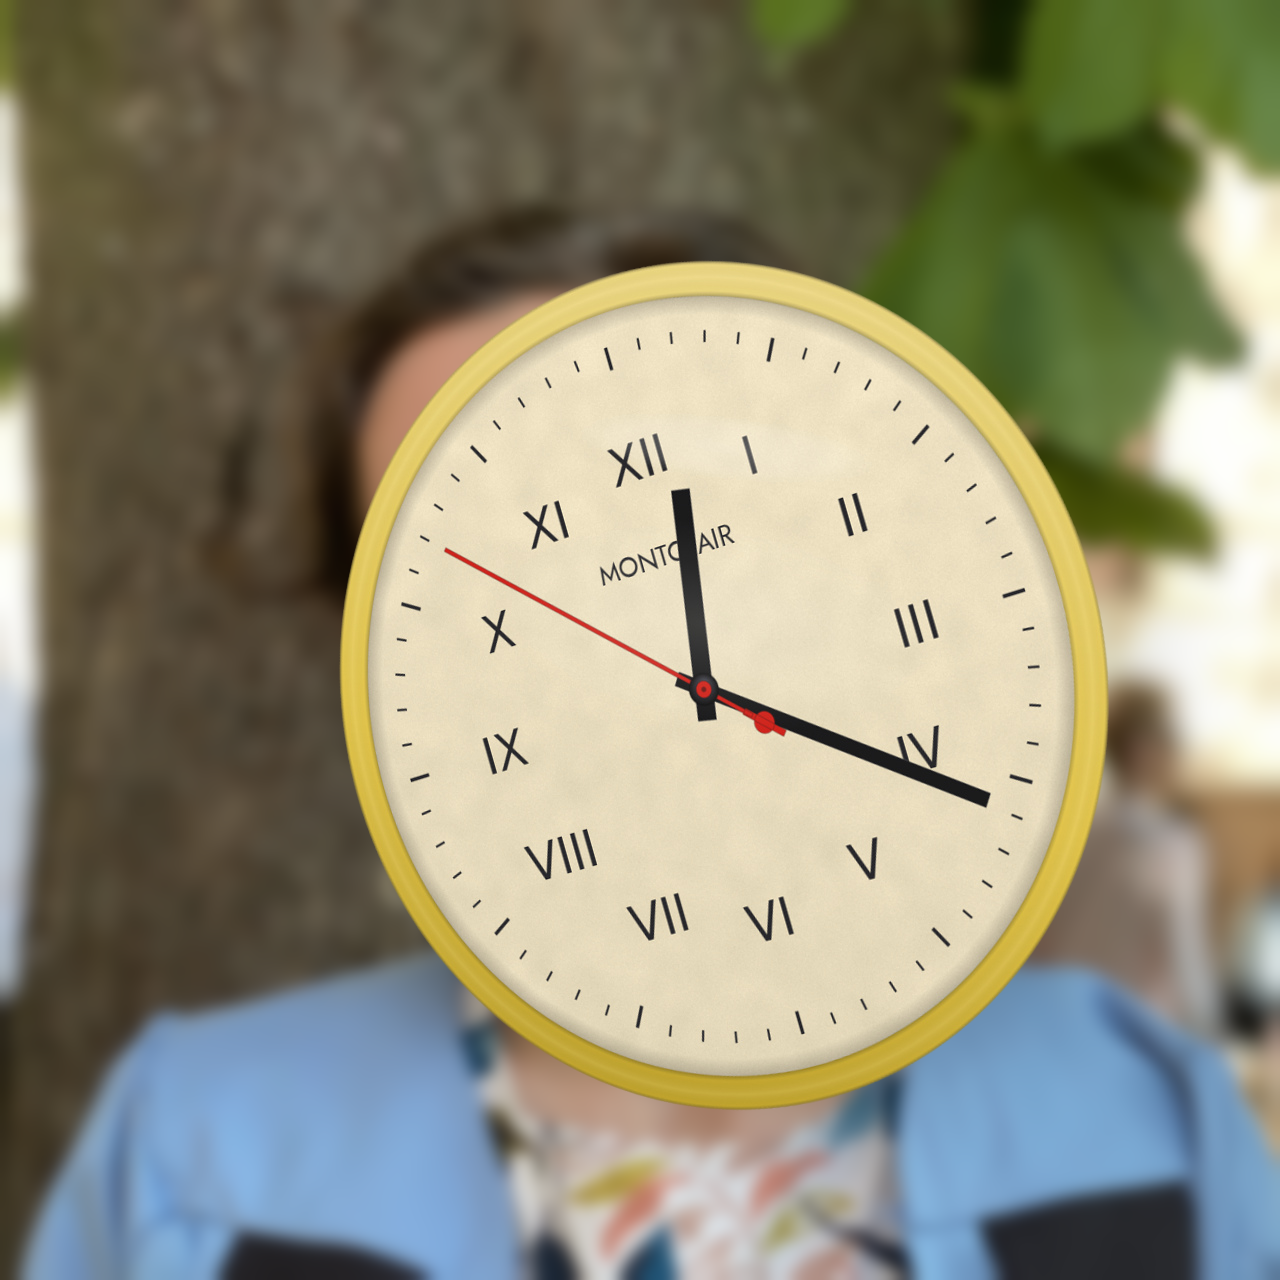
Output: 12h20m52s
